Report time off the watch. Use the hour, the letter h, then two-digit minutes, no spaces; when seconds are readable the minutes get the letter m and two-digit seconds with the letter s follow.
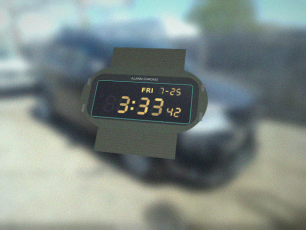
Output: 3h33m42s
